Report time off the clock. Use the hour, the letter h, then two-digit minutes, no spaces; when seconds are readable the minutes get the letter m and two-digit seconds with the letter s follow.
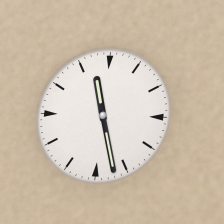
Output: 11h27
